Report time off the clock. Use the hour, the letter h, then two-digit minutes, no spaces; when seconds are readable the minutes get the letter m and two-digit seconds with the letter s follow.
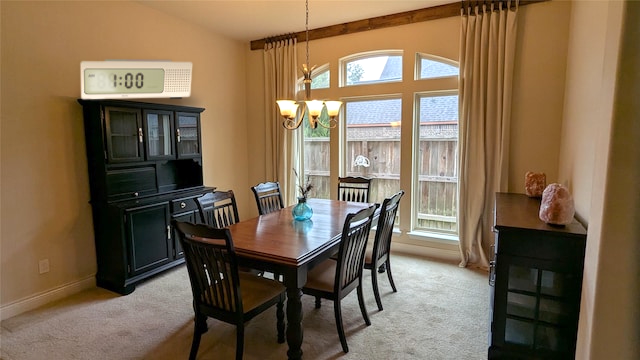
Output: 1h00
